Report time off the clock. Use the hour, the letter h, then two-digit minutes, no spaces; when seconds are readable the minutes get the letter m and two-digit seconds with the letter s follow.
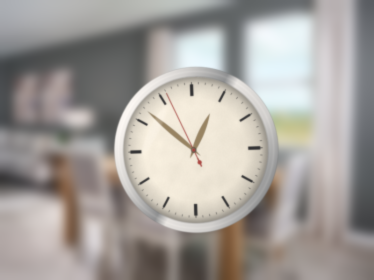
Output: 12h51m56s
